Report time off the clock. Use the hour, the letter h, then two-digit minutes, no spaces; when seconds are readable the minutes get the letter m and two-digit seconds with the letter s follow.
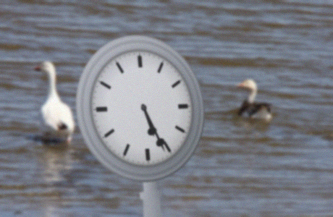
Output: 5h26
